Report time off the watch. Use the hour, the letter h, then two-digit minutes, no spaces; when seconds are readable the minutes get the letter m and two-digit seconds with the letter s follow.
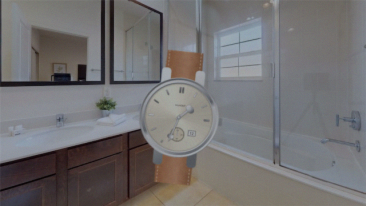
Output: 1h33
